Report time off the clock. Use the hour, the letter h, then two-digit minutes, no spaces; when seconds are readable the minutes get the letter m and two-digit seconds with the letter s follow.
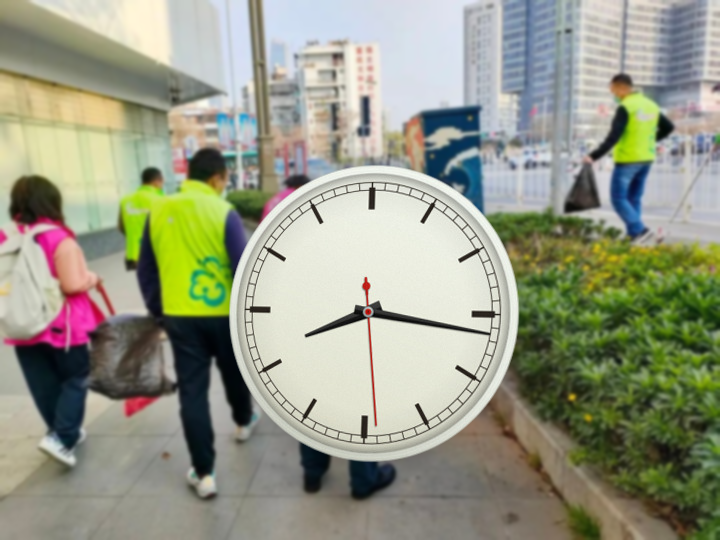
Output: 8h16m29s
